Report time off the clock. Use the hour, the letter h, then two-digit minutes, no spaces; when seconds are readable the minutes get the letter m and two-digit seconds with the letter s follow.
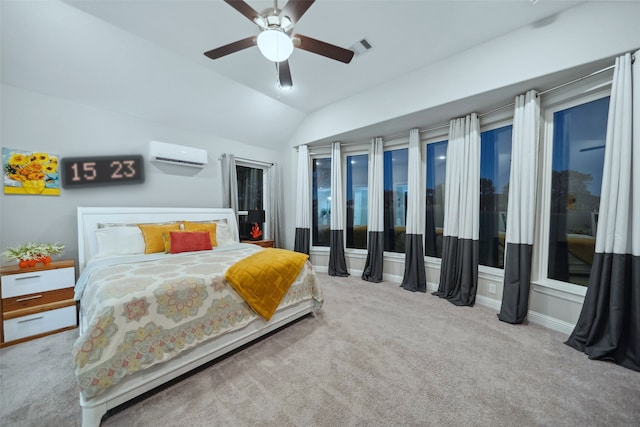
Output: 15h23
